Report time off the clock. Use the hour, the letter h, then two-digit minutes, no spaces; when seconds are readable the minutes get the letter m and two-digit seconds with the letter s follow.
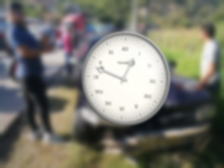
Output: 12h48
